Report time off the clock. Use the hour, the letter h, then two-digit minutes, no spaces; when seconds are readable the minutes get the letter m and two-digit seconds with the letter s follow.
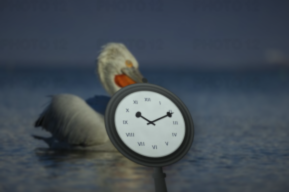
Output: 10h11
